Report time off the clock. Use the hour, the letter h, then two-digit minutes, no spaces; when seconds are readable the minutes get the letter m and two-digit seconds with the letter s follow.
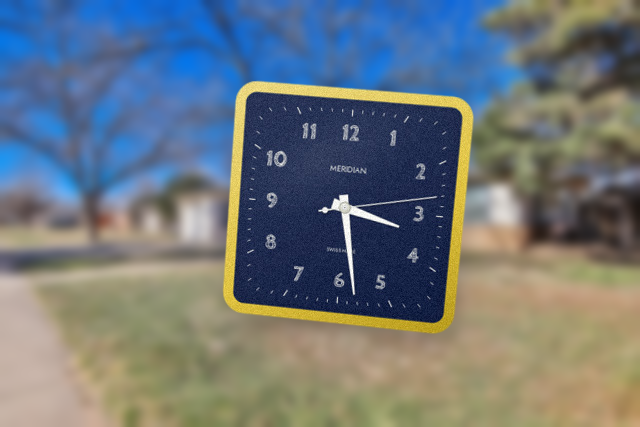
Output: 3h28m13s
